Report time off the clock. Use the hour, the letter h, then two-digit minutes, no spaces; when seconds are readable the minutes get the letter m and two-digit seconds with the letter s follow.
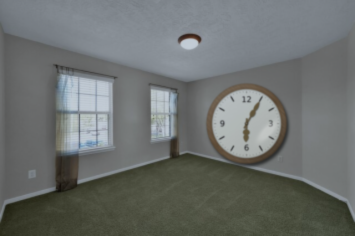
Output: 6h05
